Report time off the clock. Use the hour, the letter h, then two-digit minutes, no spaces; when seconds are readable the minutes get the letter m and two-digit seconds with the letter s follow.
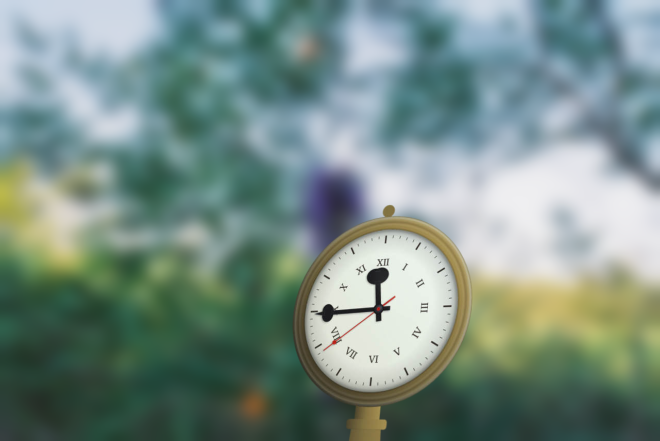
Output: 11h44m39s
